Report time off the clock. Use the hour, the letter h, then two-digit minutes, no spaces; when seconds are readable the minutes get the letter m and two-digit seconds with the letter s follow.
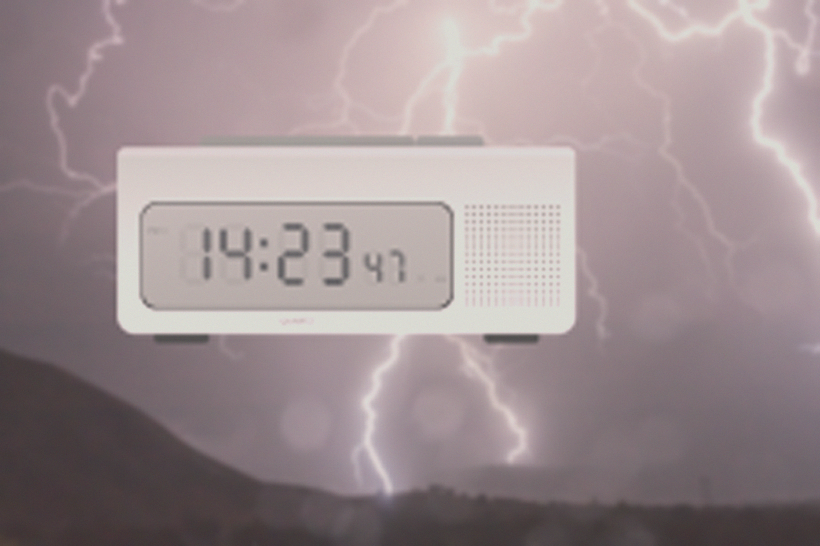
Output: 14h23m47s
